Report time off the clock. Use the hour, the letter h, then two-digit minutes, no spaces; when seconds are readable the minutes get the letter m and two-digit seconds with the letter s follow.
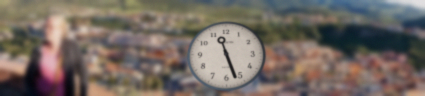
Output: 11h27
